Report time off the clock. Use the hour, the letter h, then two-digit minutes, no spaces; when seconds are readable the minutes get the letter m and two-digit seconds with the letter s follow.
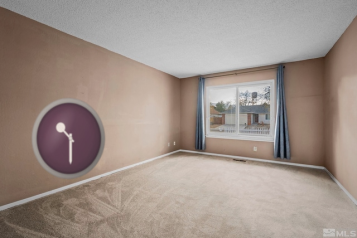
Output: 10h30
